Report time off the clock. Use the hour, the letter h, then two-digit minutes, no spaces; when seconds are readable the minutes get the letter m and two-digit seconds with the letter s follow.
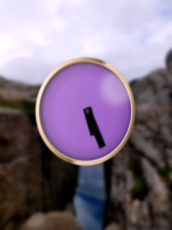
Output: 5h26
